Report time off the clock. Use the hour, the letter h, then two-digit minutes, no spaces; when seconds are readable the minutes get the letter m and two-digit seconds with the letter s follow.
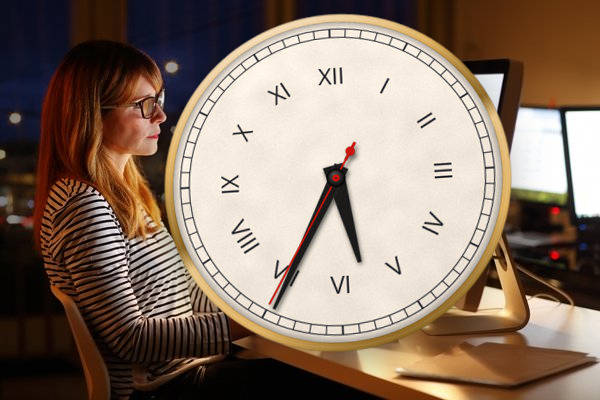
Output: 5h34m35s
